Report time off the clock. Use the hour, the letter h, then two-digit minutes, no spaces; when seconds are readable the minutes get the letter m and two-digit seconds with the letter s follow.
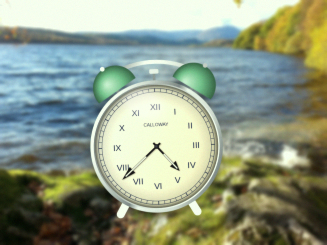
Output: 4h38
